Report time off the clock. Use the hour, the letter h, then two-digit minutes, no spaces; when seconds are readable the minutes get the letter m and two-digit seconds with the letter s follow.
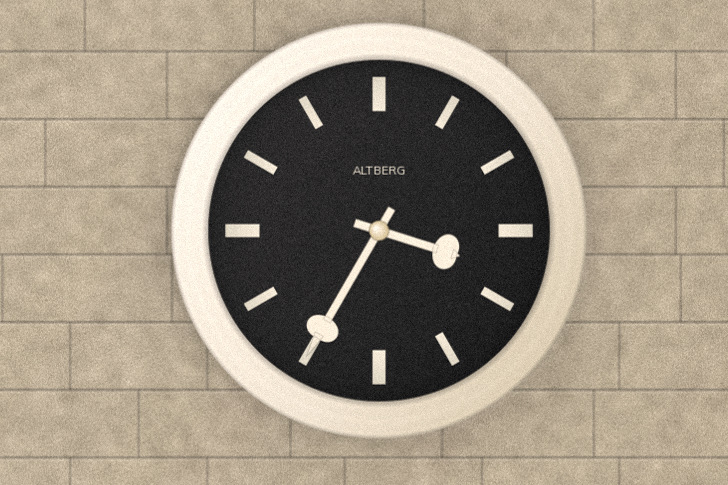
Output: 3h35
